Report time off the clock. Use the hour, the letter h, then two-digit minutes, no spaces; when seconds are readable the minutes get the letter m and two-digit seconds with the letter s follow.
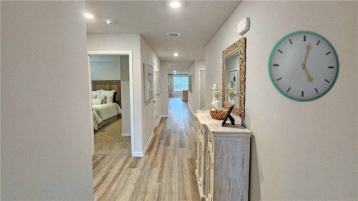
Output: 5h02
